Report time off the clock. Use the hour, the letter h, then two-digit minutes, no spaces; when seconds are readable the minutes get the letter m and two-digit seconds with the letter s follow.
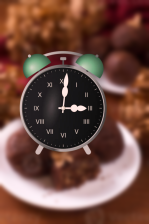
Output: 3h01
